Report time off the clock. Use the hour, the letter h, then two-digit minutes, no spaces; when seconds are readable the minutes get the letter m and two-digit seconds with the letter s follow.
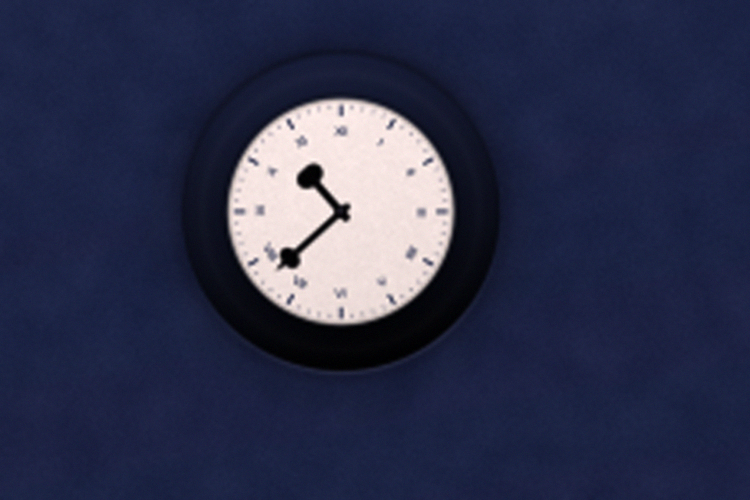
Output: 10h38
